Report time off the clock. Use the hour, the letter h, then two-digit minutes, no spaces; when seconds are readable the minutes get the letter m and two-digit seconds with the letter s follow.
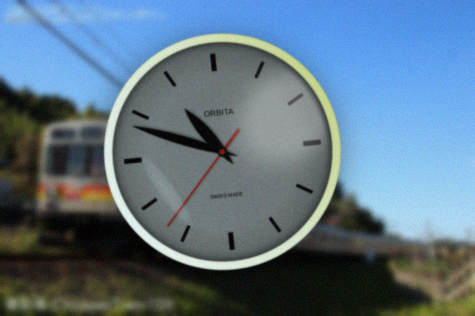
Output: 10h48m37s
